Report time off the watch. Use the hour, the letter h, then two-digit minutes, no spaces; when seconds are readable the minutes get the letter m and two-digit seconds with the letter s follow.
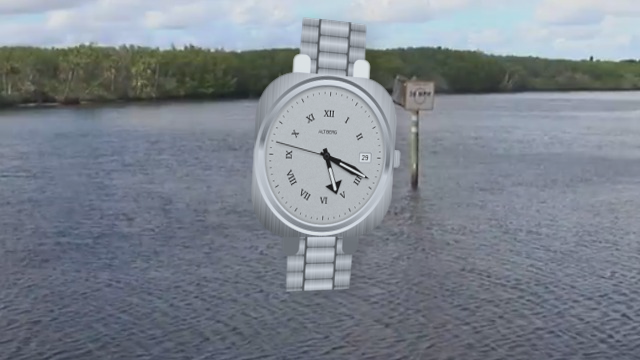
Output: 5h18m47s
